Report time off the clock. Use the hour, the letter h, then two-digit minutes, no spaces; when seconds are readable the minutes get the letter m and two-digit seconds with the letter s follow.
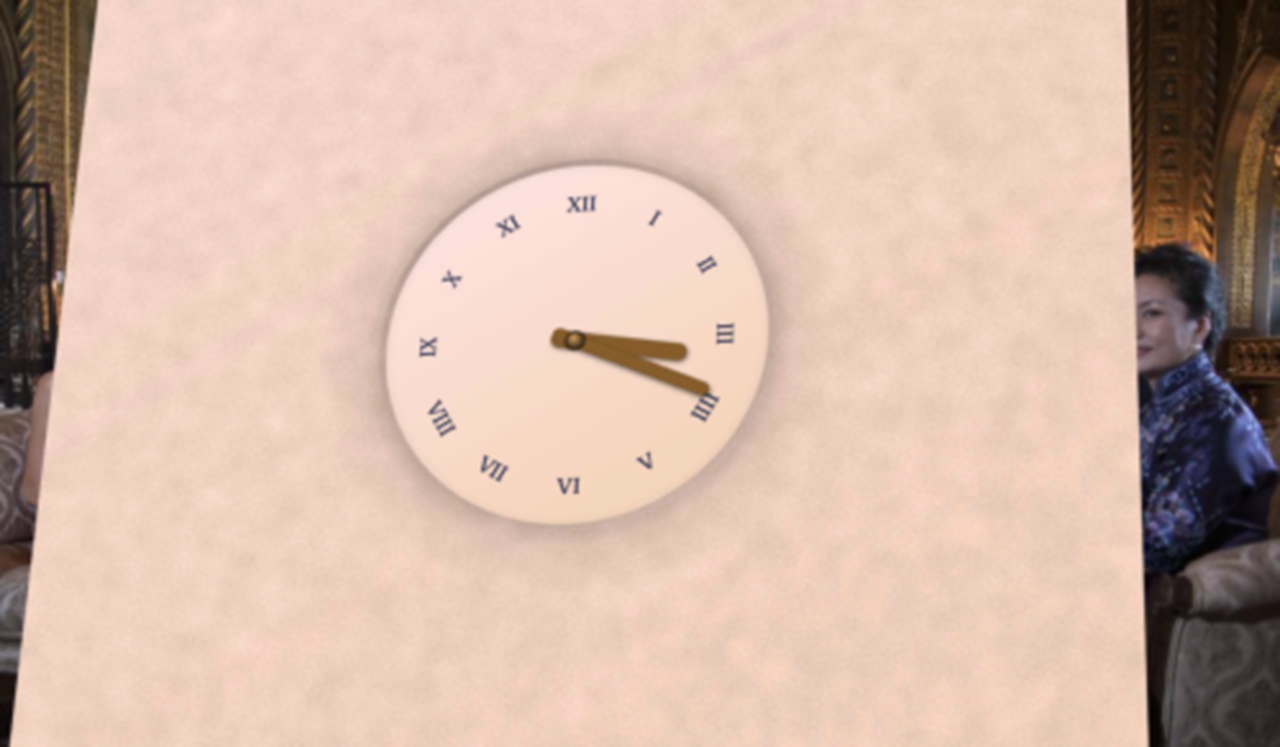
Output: 3h19
